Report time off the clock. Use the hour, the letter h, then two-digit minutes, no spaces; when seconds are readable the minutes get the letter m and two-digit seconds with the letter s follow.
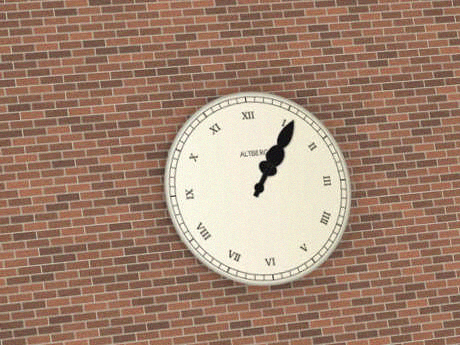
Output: 1h06
